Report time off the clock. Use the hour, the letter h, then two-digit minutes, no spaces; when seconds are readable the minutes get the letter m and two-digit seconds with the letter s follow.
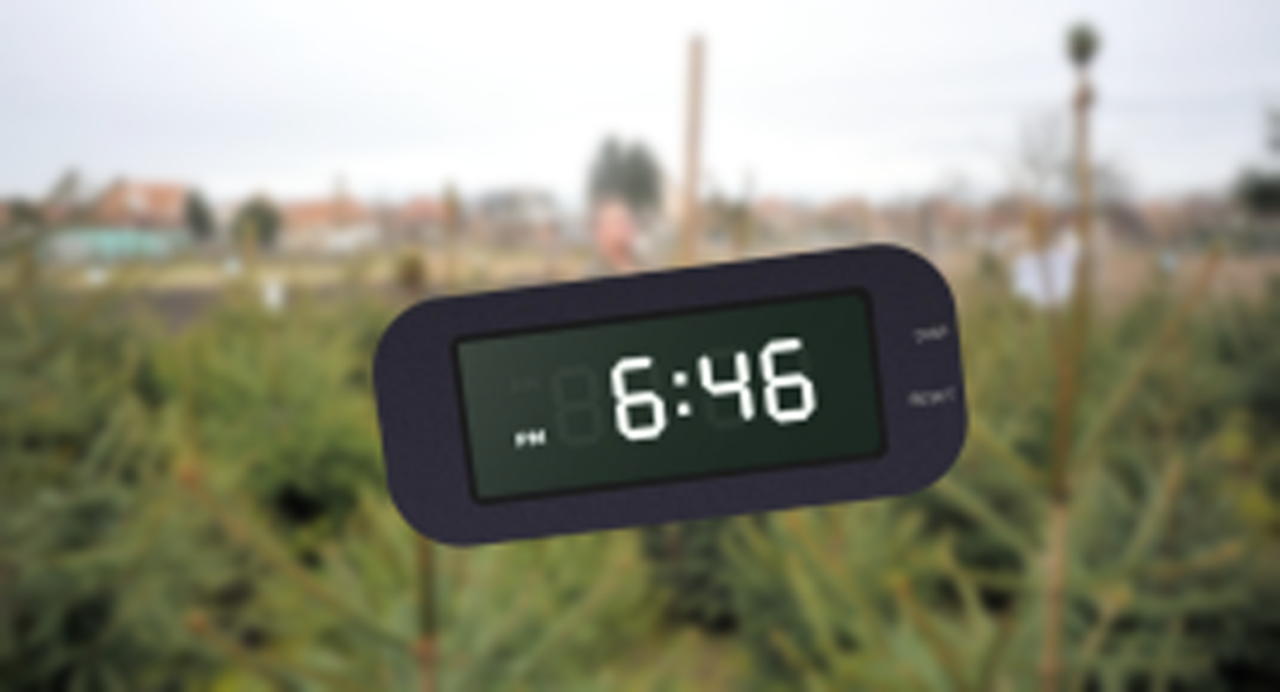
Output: 6h46
